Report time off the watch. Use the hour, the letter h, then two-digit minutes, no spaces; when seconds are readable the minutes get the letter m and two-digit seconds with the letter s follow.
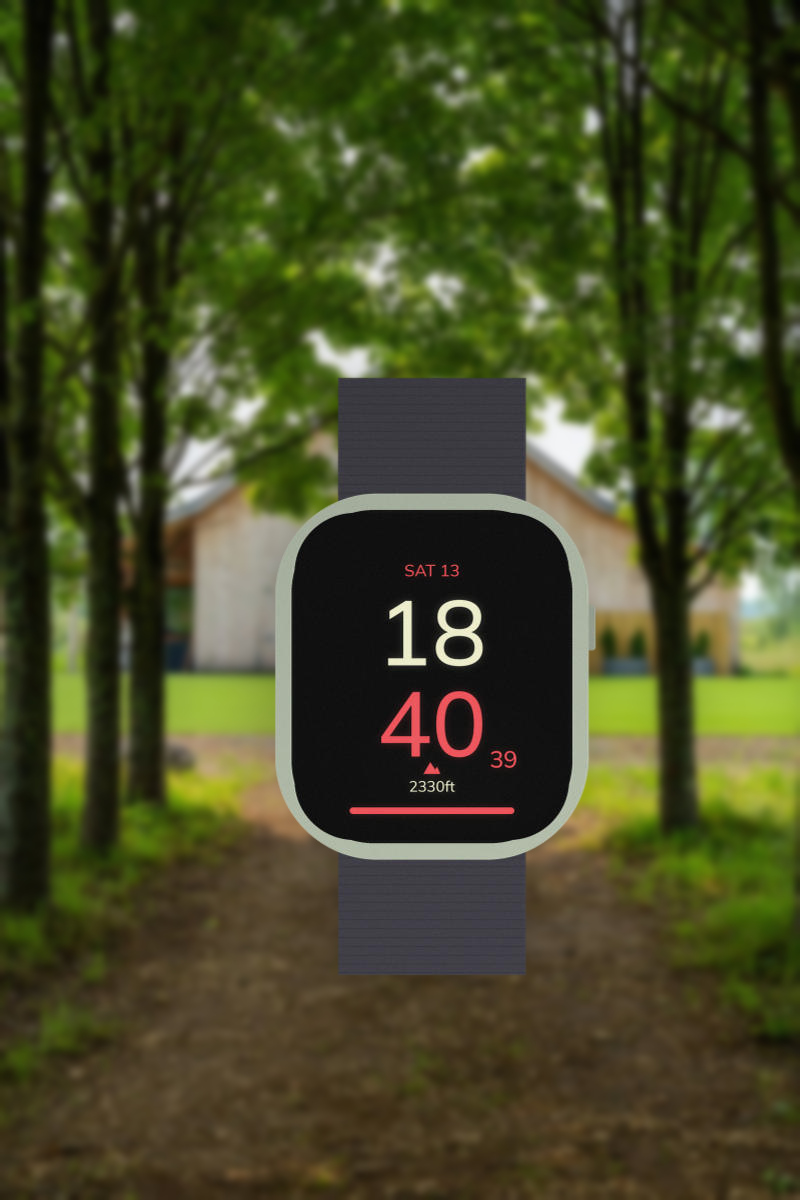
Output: 18h40m39s
